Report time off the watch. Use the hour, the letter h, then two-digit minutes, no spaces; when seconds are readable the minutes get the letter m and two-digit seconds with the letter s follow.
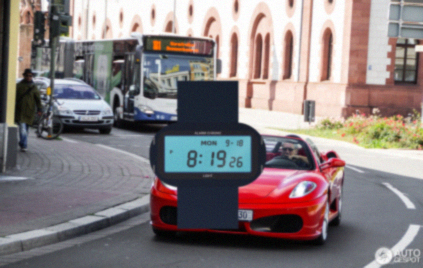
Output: 8h19m26s
